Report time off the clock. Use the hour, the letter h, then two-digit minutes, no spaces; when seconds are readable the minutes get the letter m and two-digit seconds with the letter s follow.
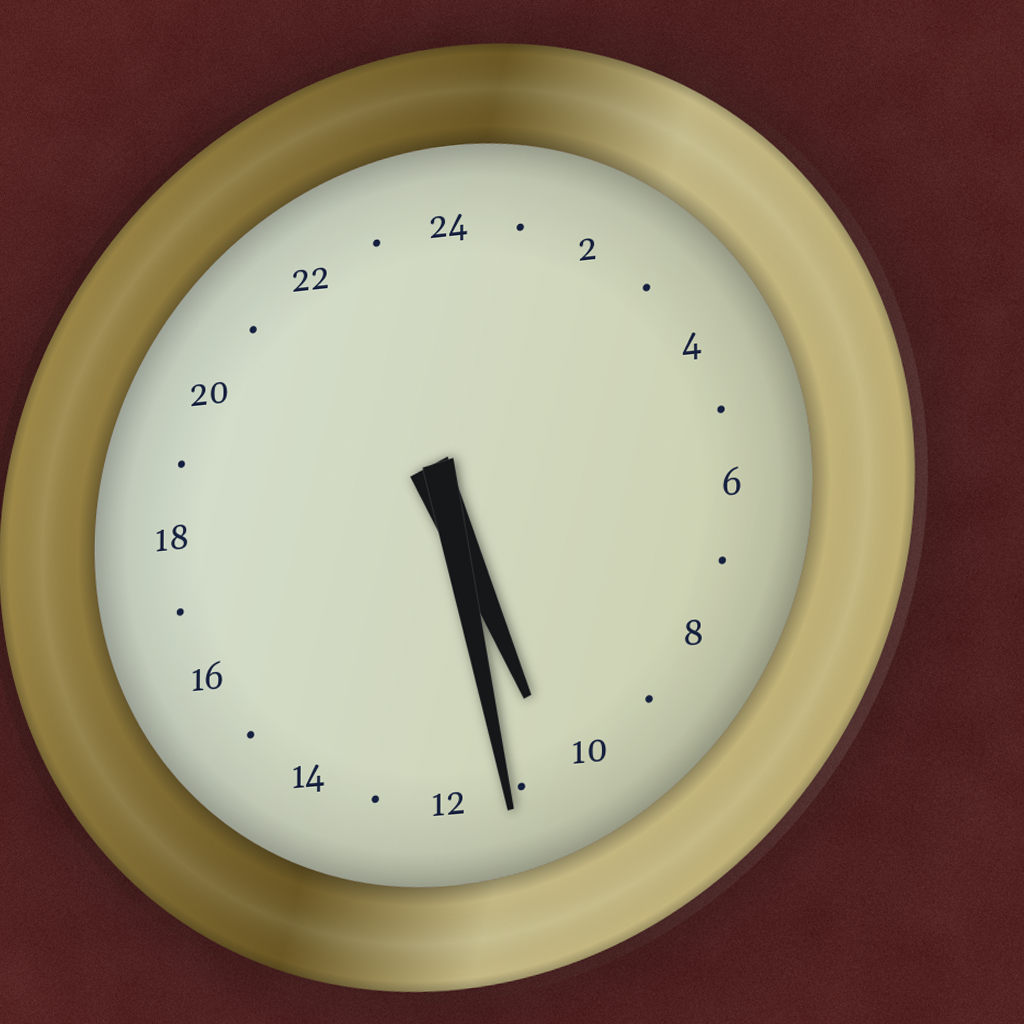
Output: 10h28
